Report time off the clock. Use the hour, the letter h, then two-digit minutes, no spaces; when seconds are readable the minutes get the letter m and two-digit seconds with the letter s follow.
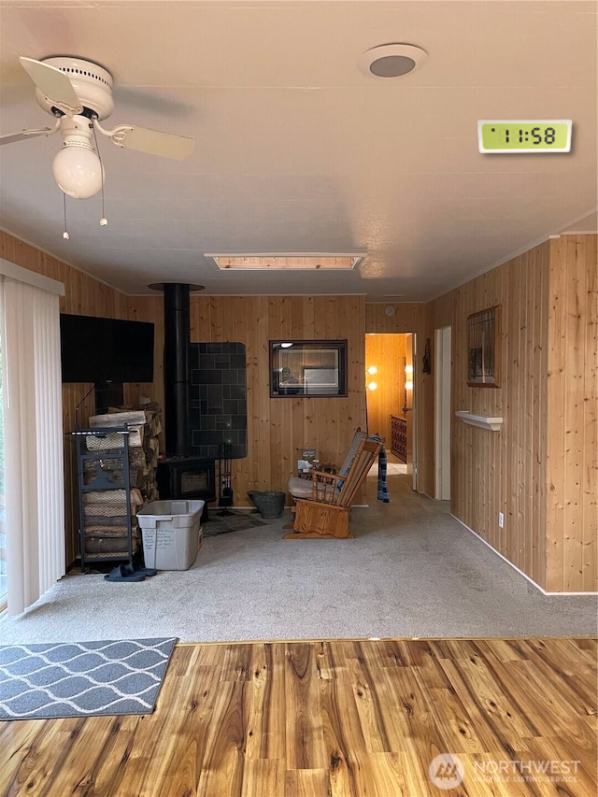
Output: 11h58
